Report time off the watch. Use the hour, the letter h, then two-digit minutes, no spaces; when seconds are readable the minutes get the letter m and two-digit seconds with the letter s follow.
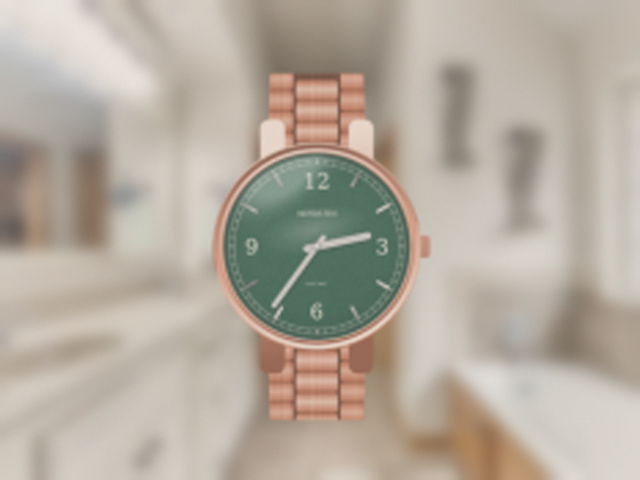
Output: 2h36
